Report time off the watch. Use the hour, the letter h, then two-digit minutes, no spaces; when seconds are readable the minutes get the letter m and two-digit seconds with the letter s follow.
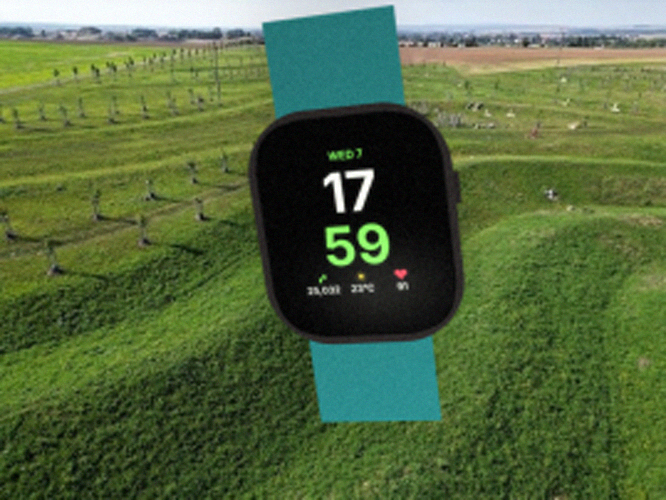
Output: 17h59
